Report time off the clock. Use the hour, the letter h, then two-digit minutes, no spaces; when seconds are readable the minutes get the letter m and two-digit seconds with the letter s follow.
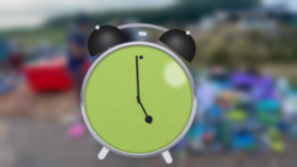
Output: 4h59
